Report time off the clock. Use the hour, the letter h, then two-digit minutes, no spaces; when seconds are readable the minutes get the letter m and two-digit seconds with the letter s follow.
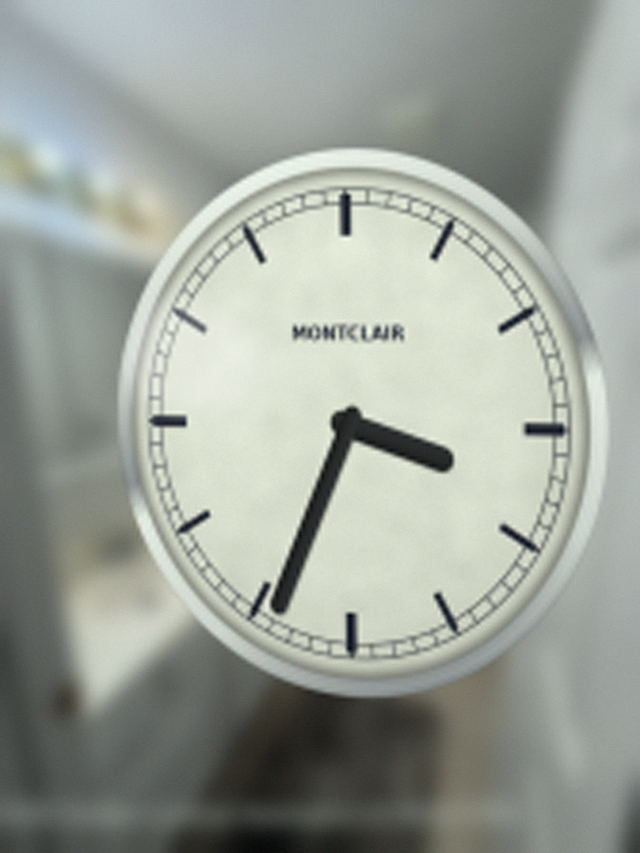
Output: 3h34
